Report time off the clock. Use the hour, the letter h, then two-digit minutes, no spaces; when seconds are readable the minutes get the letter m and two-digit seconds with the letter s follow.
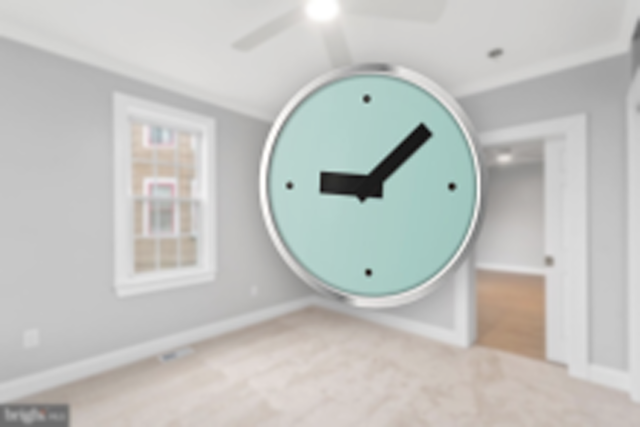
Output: 9h08
